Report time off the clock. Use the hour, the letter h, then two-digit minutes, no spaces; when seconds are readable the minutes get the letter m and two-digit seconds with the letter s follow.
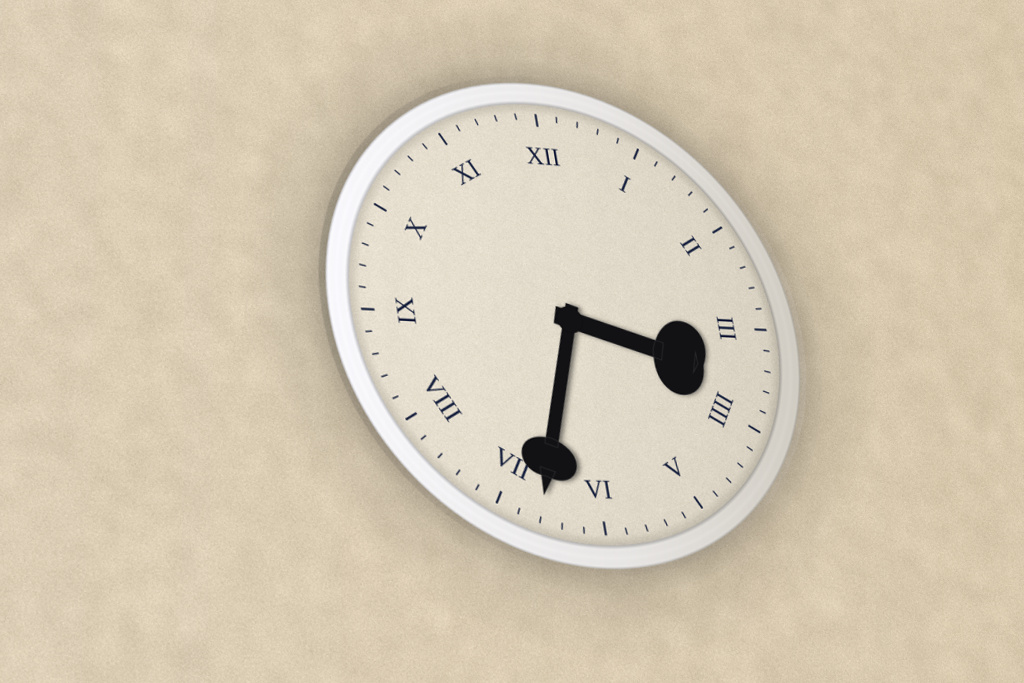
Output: 3h33
